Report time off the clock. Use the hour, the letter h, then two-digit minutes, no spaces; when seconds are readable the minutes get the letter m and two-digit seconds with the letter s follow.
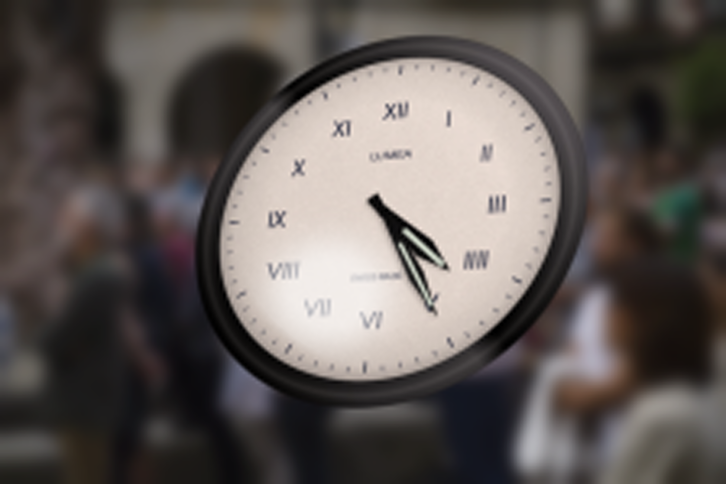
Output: 4h25
